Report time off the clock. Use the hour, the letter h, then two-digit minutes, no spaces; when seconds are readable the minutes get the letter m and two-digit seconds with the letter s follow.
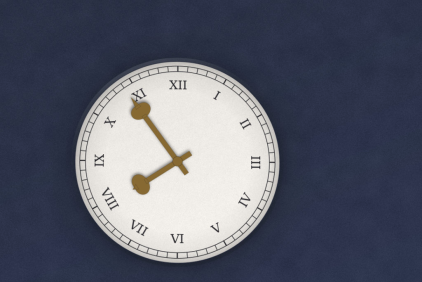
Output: 7h54
